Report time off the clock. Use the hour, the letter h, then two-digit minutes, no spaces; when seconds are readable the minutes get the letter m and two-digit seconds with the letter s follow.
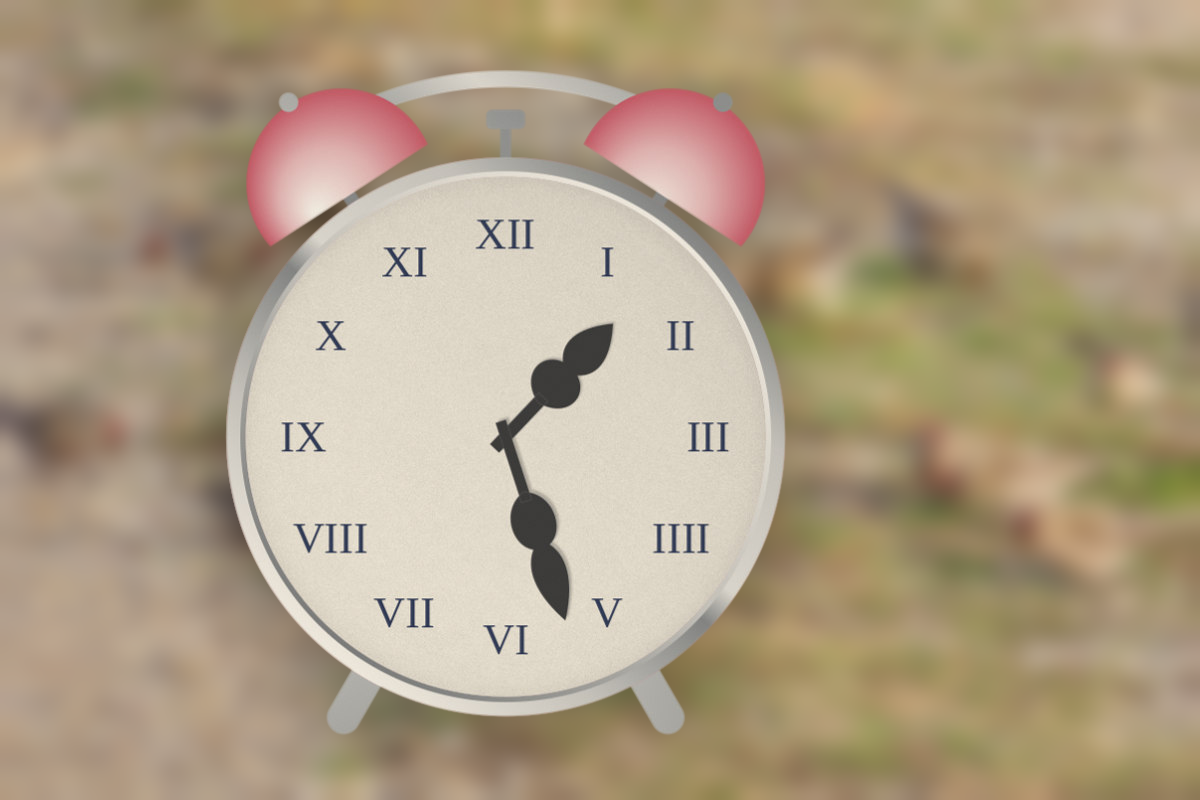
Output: 1h27
